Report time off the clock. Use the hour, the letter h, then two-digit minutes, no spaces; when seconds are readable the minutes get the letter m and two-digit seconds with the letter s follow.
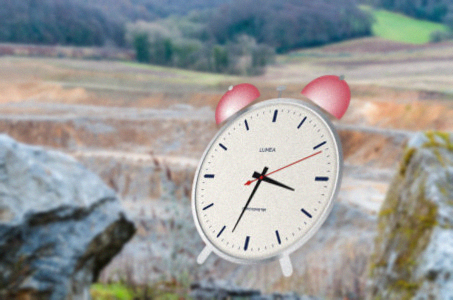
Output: 3h33m11s
